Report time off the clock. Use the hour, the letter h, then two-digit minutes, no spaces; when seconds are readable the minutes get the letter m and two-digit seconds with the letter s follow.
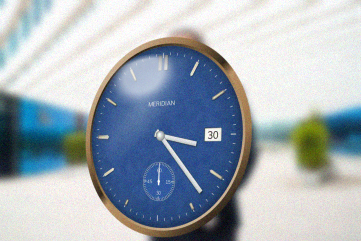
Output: 3h23
